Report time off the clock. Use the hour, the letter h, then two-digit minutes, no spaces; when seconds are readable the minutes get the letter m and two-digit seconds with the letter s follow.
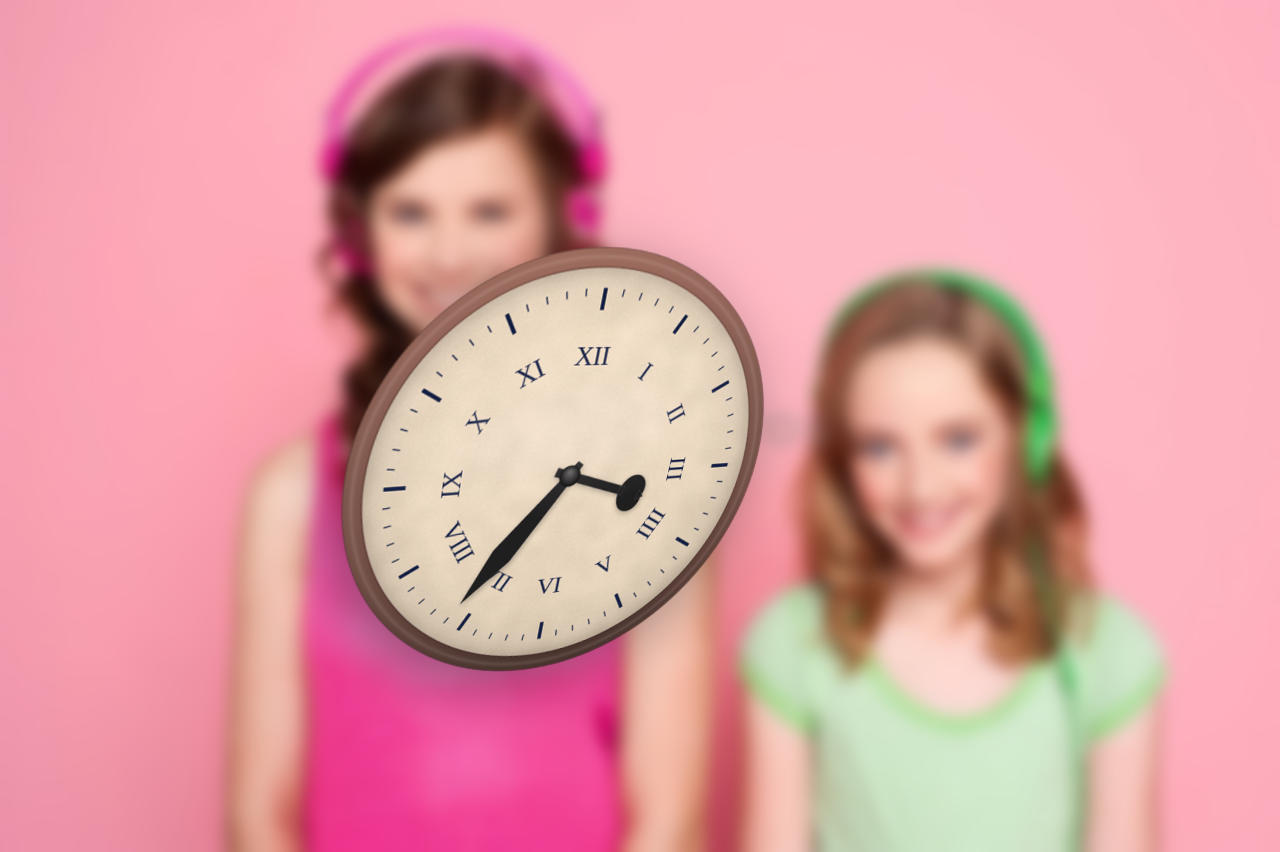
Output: 3h36
